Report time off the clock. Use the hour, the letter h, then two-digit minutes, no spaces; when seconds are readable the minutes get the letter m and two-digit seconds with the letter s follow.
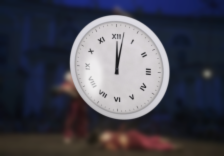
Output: 12h02
